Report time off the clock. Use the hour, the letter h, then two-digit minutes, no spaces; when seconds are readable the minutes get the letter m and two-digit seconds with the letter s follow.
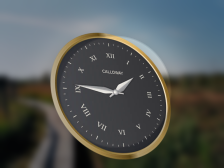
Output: 1h46
